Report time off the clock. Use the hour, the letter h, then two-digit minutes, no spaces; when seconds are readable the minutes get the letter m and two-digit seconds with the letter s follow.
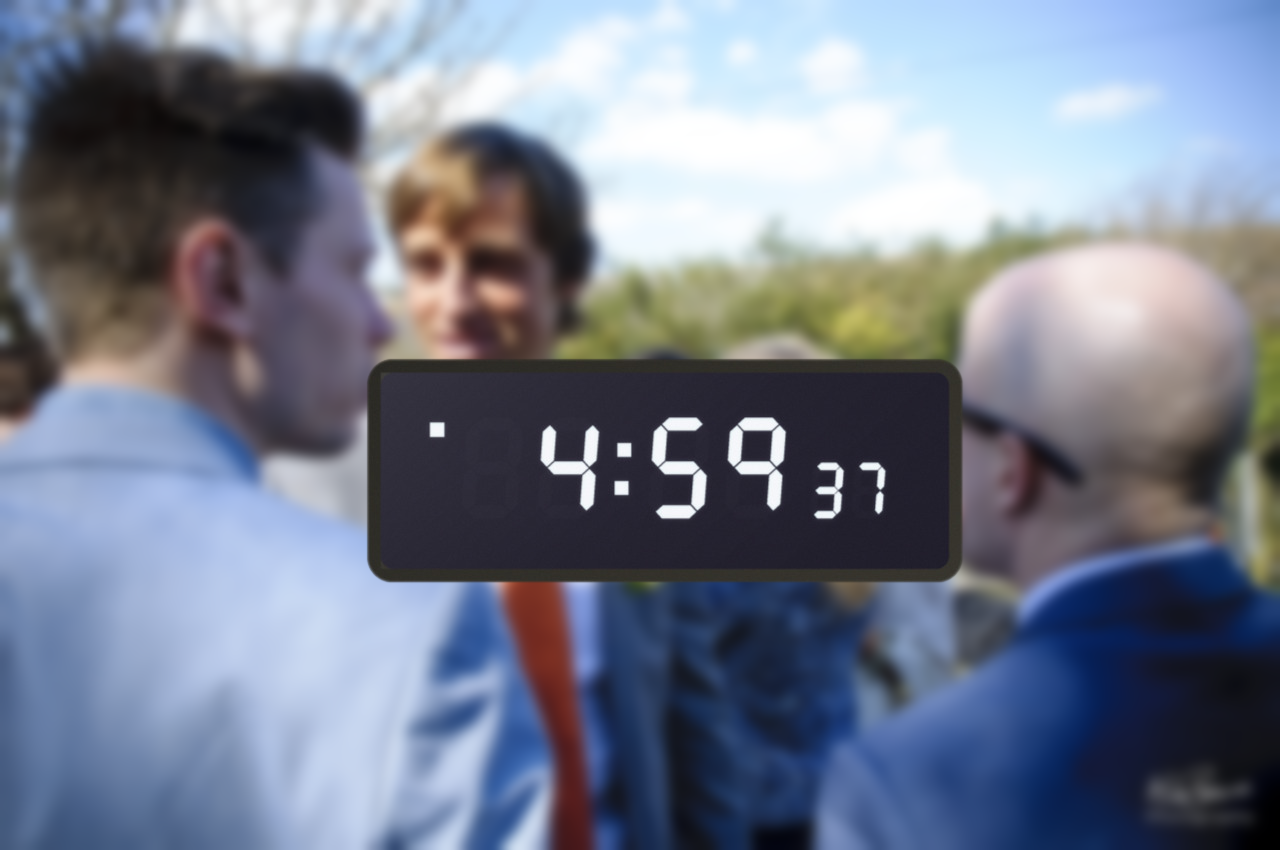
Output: 4h59m37s
